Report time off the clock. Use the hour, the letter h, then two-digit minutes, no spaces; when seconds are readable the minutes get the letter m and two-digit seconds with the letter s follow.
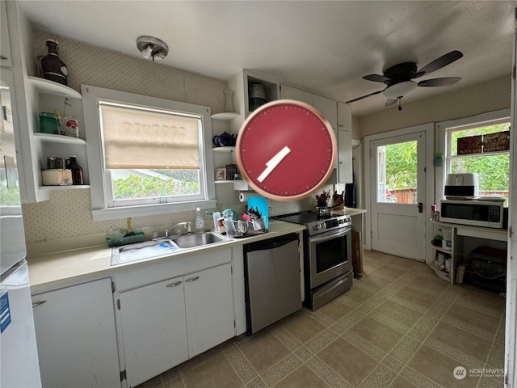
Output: 7h37
